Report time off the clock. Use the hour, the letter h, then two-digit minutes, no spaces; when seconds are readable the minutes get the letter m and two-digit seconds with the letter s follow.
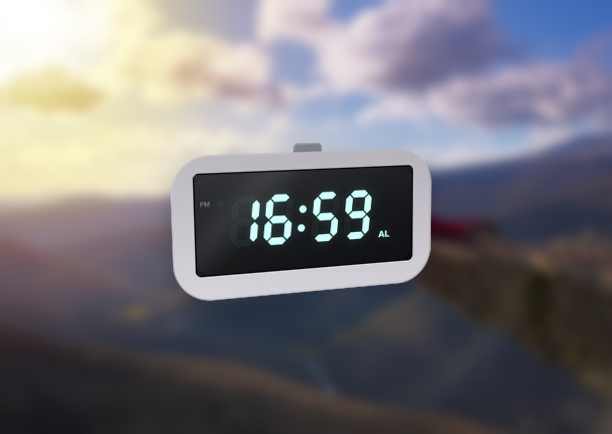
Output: 16h59
